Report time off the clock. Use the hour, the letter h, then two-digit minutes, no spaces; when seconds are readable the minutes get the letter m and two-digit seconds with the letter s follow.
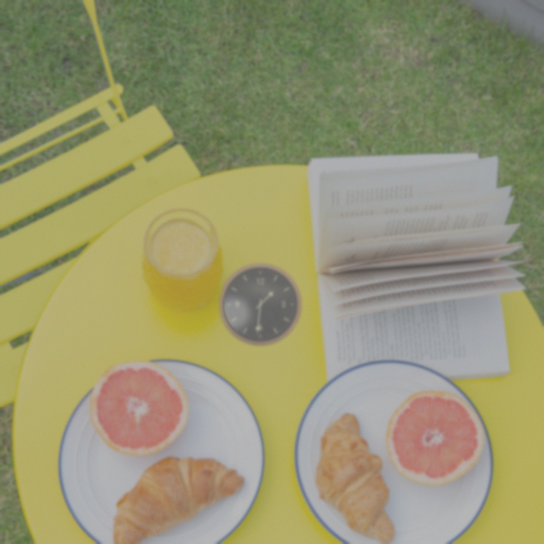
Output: 1h31
